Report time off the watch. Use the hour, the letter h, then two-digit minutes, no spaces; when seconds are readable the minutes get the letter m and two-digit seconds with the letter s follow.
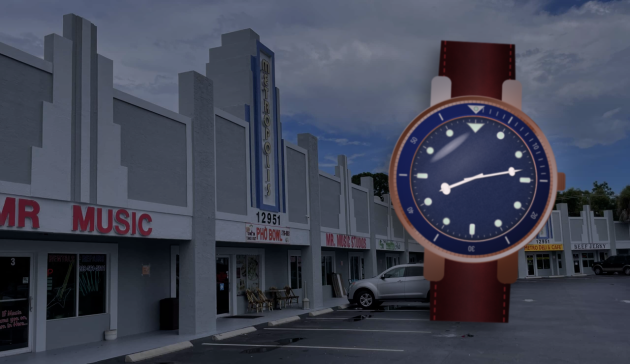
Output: 8h13
